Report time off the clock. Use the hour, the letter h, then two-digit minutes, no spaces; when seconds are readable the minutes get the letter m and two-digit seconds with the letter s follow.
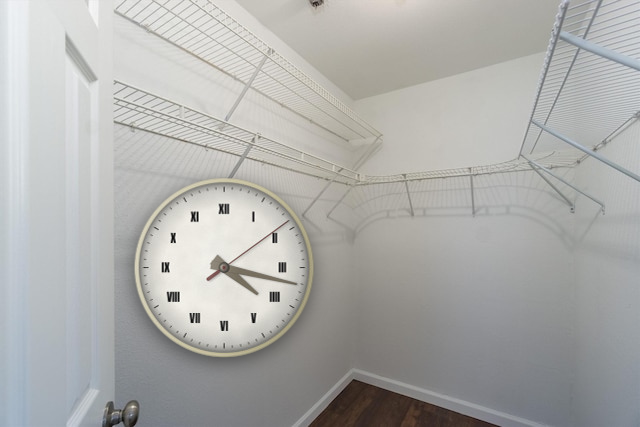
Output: 4h17m09s
